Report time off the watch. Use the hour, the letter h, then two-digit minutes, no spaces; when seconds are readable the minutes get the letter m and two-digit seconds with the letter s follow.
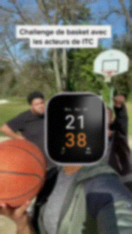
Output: 21h38
